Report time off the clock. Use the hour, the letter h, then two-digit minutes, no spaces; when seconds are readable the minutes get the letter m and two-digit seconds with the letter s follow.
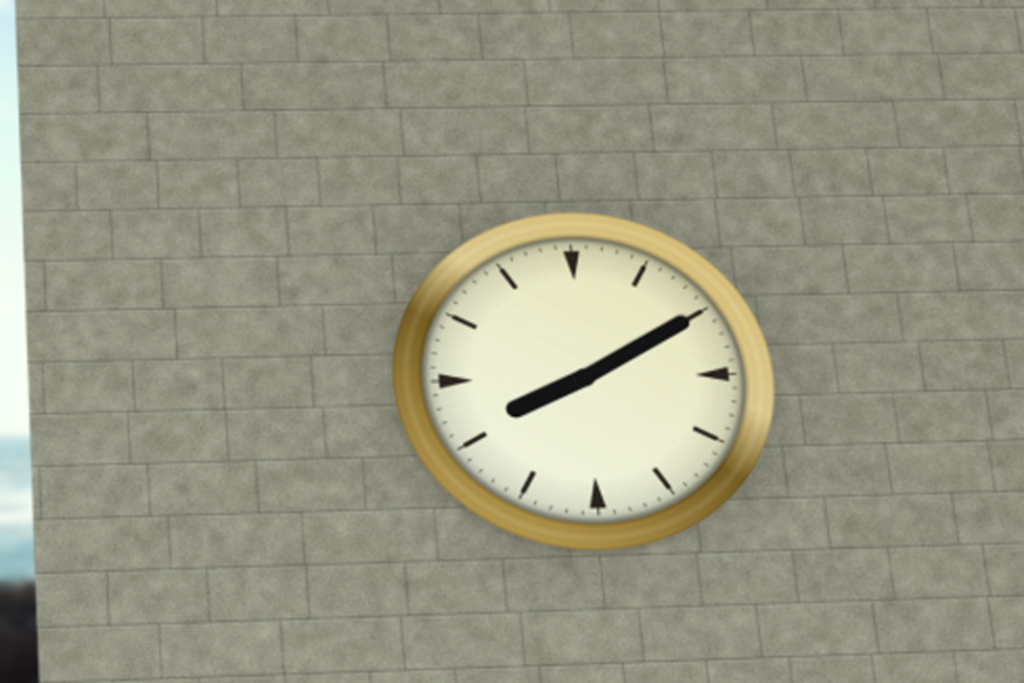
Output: 8h10
